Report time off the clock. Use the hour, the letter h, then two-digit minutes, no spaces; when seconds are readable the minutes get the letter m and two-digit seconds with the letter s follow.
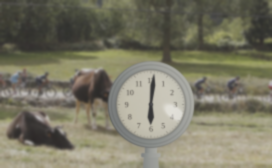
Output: 6h01
